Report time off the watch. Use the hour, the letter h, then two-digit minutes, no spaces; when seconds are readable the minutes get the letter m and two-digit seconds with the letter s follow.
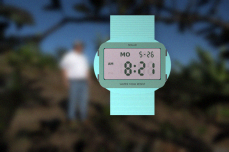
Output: 8h21
